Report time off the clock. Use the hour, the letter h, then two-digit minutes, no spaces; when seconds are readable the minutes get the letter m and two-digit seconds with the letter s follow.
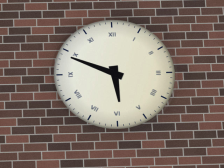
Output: 5h49
